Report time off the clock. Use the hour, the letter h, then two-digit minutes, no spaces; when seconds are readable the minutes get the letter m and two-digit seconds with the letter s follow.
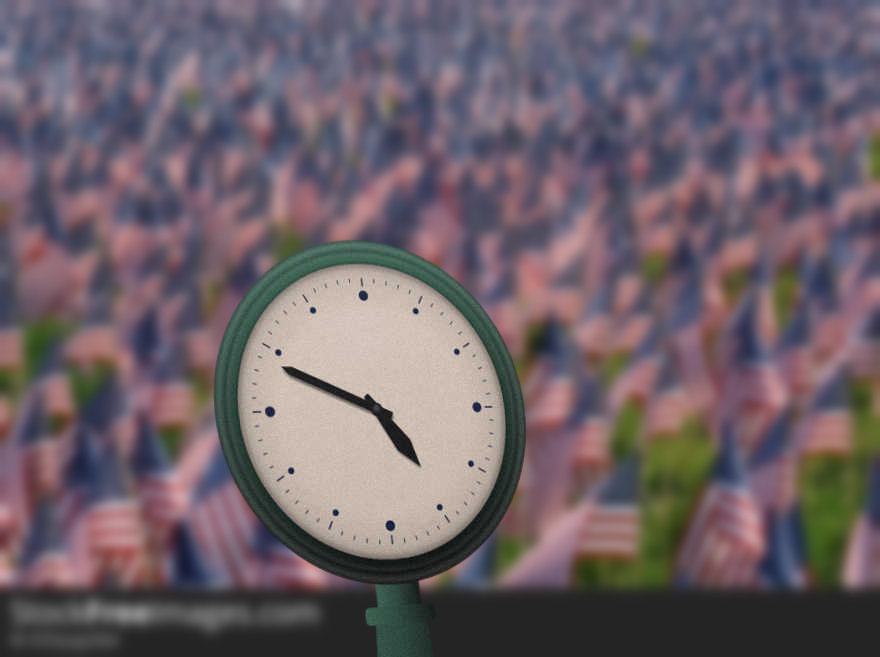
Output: 4h49
